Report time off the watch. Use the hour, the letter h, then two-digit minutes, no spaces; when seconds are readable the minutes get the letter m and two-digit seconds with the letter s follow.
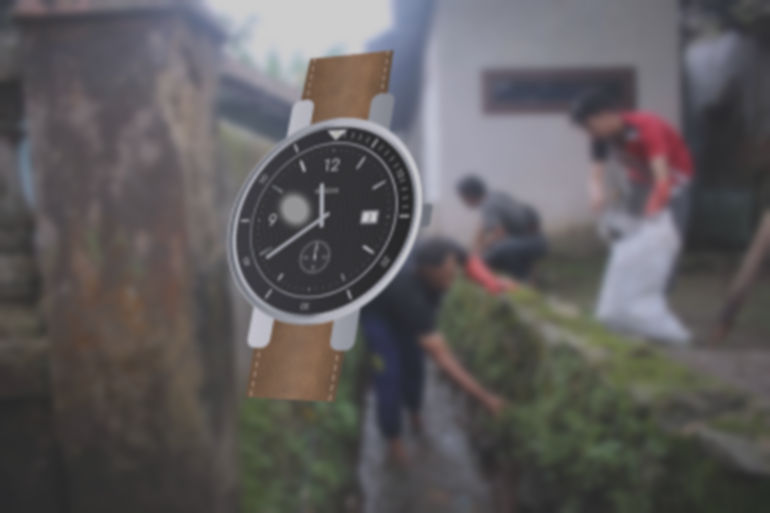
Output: 11h39
